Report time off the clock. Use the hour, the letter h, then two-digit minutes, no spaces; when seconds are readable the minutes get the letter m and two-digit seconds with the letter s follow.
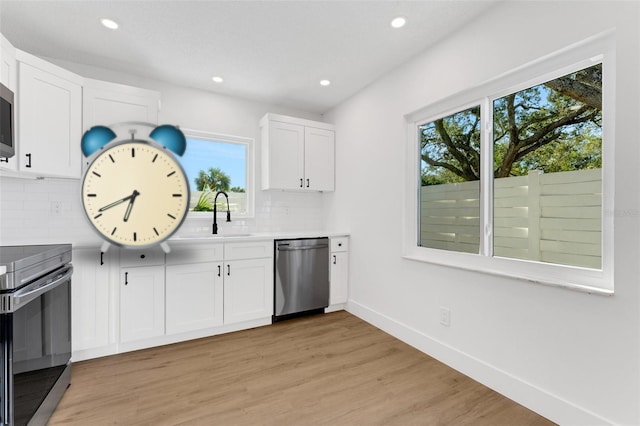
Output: 6h41
